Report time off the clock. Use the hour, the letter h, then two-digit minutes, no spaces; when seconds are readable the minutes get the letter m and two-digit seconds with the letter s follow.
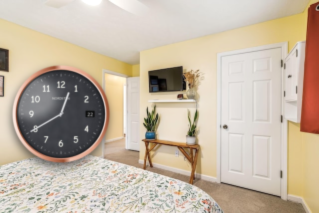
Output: 12h40
